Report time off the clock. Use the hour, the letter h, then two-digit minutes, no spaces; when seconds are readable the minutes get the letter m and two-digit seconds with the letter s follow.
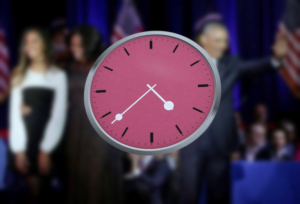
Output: 4h38
